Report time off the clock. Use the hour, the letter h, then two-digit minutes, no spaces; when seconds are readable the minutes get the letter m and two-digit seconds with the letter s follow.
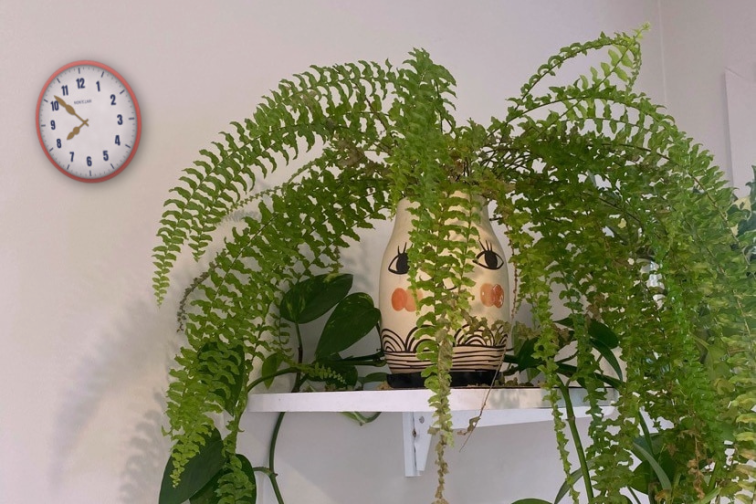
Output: 7h52
